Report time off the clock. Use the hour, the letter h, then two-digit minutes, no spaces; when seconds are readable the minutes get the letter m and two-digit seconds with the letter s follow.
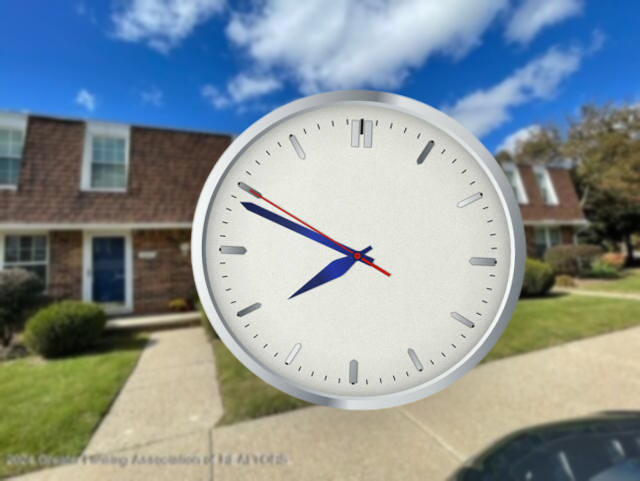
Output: 7h48m50s
